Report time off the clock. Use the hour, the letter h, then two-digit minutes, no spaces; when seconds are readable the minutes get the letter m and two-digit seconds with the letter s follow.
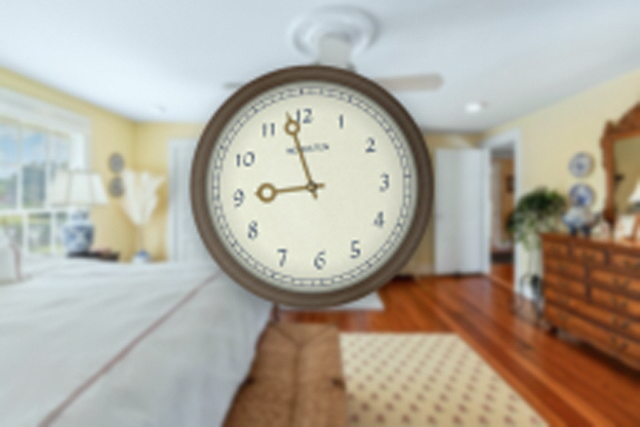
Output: 8h58
